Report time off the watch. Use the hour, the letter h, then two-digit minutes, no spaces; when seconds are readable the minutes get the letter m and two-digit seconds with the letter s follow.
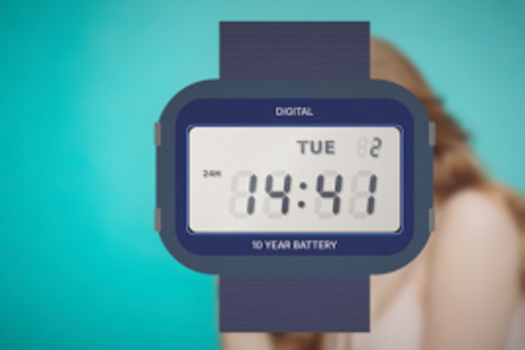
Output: 14h41
